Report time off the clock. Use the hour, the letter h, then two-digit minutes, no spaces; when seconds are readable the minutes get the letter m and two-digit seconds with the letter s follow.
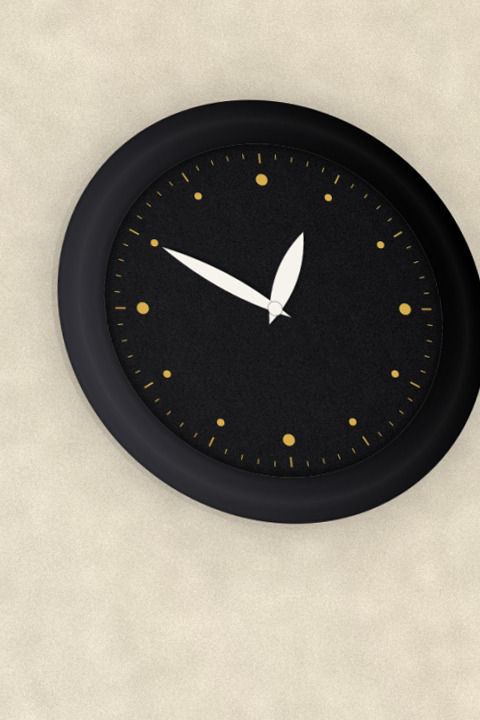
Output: 12h50
